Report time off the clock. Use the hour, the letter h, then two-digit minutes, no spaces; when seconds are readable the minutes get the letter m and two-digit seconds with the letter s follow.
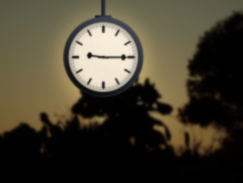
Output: 9h15
